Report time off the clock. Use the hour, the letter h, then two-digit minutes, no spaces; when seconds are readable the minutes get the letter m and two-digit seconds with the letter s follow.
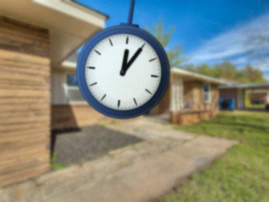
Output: 12h05
